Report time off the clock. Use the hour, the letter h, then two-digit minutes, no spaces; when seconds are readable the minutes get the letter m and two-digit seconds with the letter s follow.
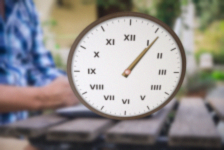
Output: 1h06
